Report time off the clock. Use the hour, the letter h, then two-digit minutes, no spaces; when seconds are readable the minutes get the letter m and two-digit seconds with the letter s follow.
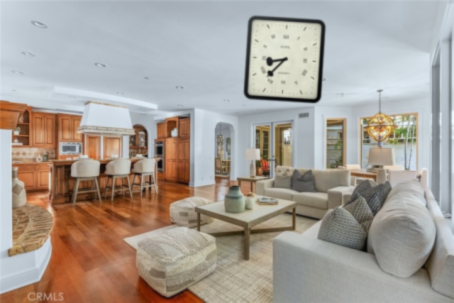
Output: 8h37
